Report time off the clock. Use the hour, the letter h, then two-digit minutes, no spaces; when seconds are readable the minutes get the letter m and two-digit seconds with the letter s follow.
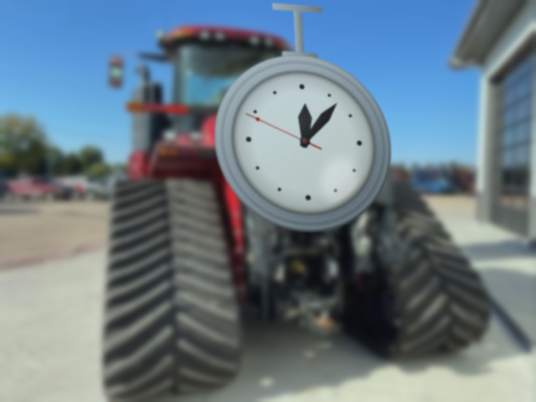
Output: 12h06m49s
